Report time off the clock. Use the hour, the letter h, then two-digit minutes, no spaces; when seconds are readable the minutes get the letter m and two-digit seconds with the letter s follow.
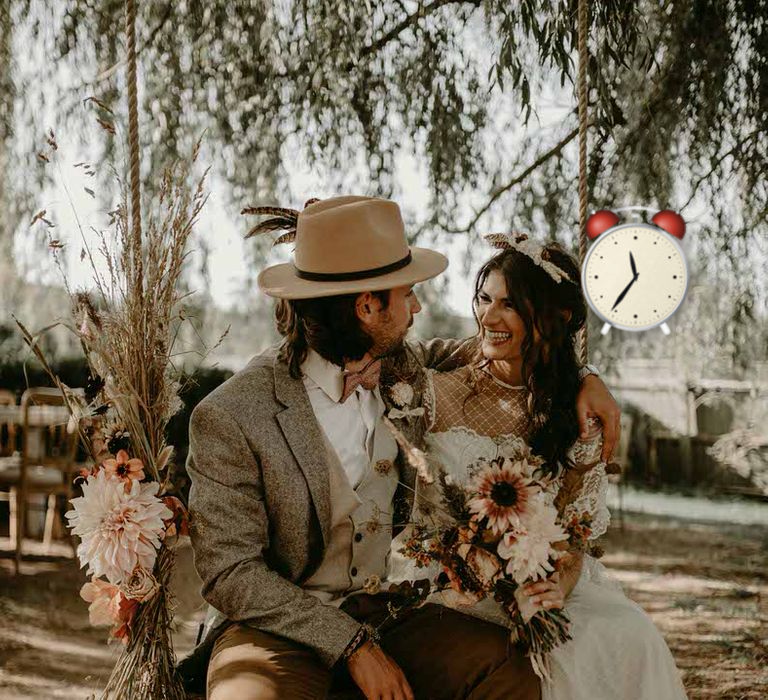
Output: 11h36
